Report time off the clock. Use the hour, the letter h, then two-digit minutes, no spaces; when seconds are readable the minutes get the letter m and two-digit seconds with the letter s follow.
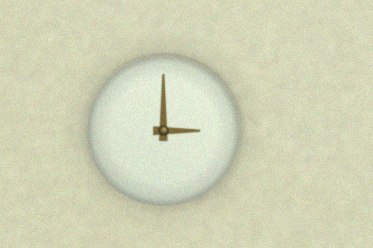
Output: 3h00
